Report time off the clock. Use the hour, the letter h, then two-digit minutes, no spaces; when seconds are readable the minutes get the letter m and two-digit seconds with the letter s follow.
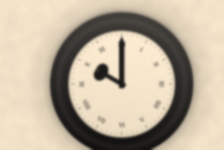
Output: 10h00
